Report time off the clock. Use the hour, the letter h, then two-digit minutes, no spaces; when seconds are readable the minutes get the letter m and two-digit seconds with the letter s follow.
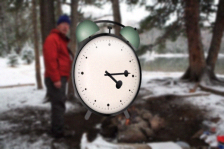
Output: 4h14
